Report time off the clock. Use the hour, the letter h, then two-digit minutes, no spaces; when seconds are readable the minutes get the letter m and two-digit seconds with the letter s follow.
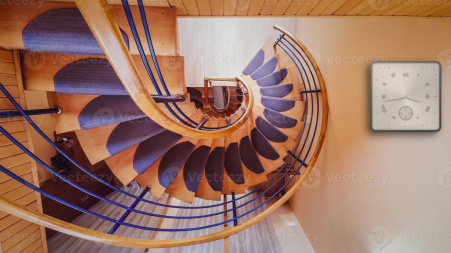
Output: 3h43
